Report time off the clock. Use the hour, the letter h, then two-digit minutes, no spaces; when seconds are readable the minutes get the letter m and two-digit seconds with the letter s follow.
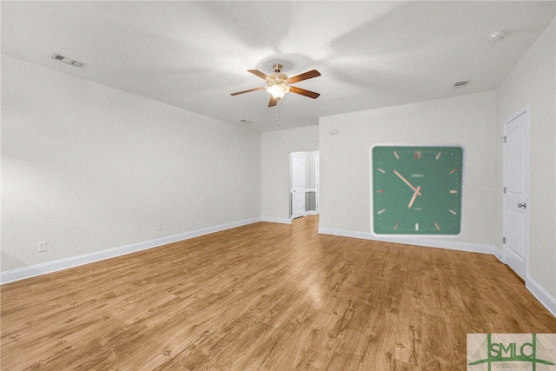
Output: 6h52
